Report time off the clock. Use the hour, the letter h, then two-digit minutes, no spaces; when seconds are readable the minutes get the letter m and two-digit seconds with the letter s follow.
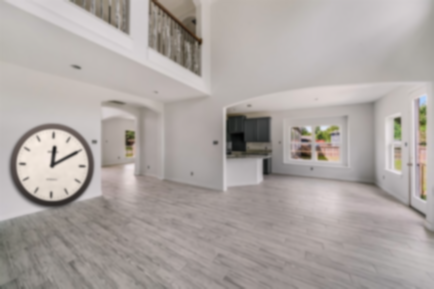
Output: 12h10
